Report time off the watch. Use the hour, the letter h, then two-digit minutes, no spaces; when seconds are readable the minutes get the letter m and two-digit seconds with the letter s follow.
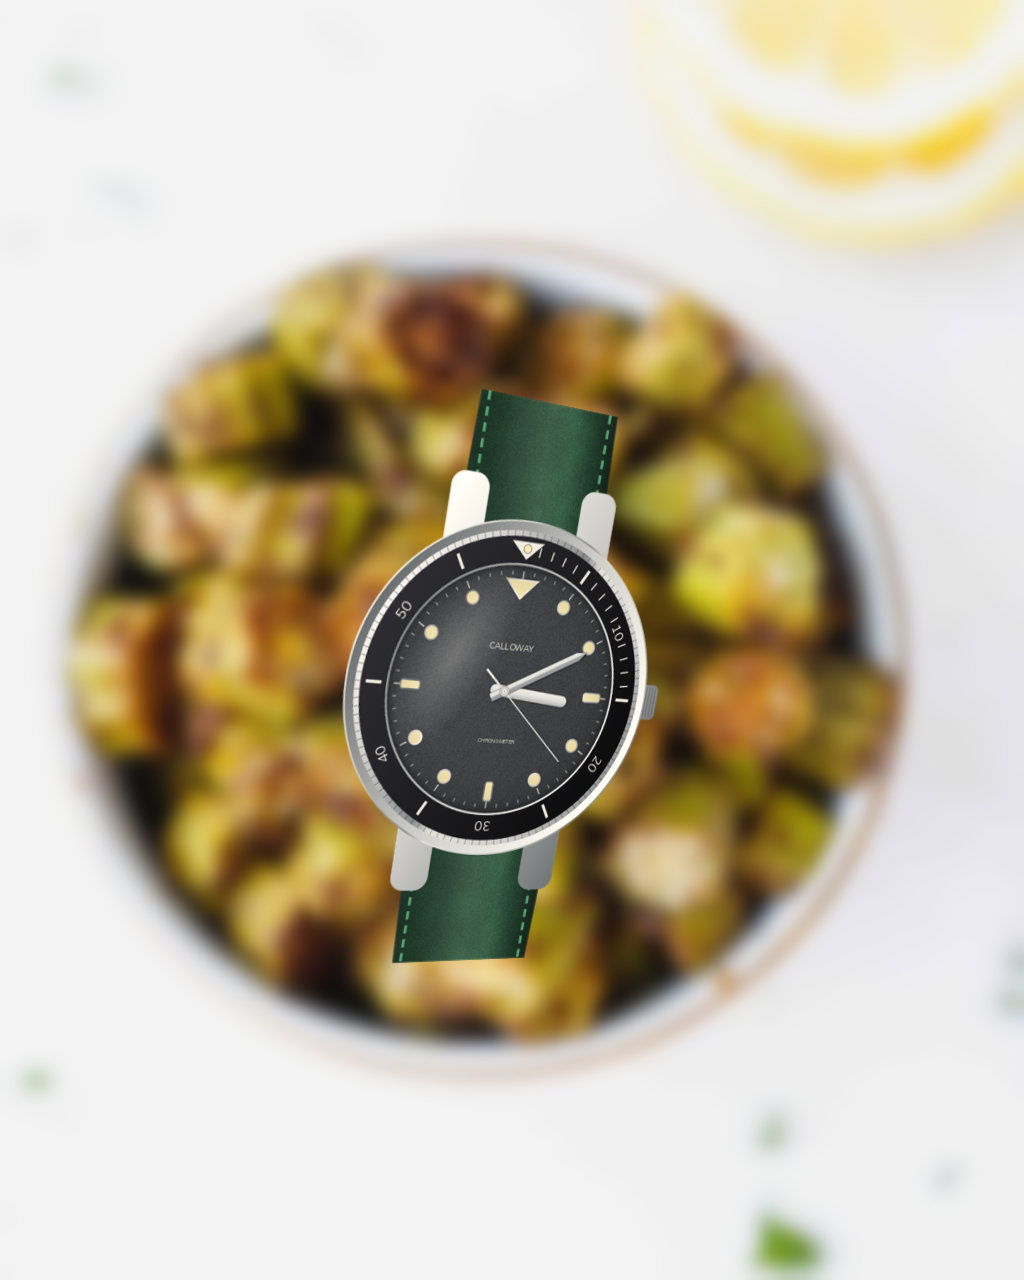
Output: 3h10m22s
